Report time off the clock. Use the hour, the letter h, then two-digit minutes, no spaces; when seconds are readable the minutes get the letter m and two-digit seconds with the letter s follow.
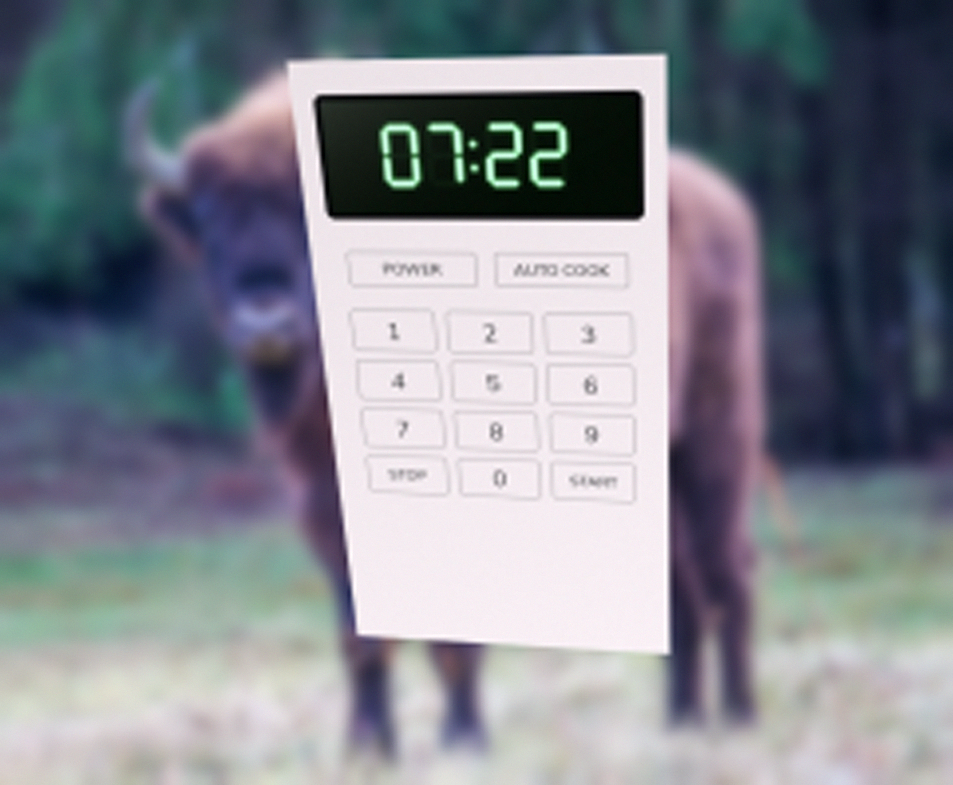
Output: 7h22
